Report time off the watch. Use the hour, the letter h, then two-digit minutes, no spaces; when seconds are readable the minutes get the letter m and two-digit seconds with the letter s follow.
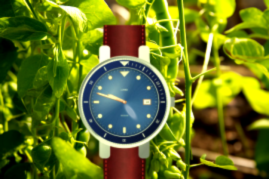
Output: 9h48
